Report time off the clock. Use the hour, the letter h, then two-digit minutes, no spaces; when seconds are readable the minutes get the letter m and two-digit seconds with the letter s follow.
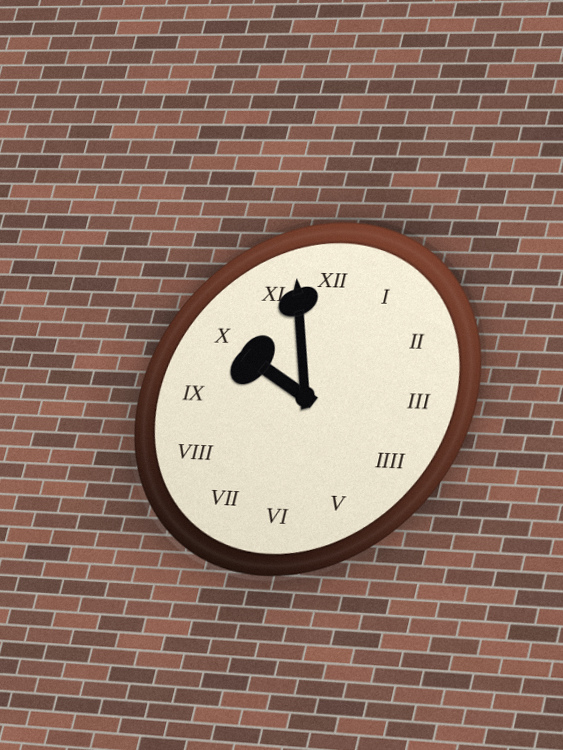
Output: 9h57
